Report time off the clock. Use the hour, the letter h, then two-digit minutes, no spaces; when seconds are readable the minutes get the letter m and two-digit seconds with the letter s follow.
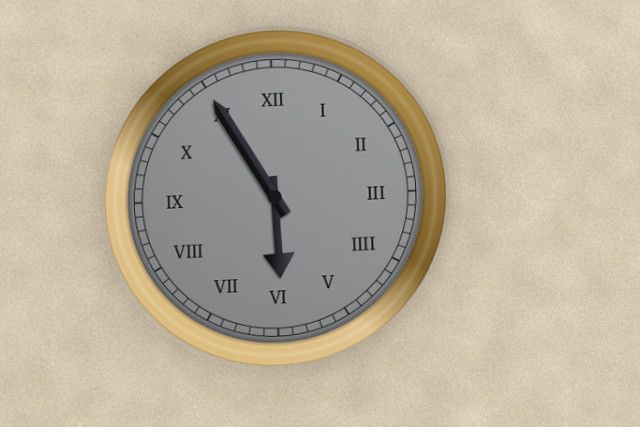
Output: 5h55
